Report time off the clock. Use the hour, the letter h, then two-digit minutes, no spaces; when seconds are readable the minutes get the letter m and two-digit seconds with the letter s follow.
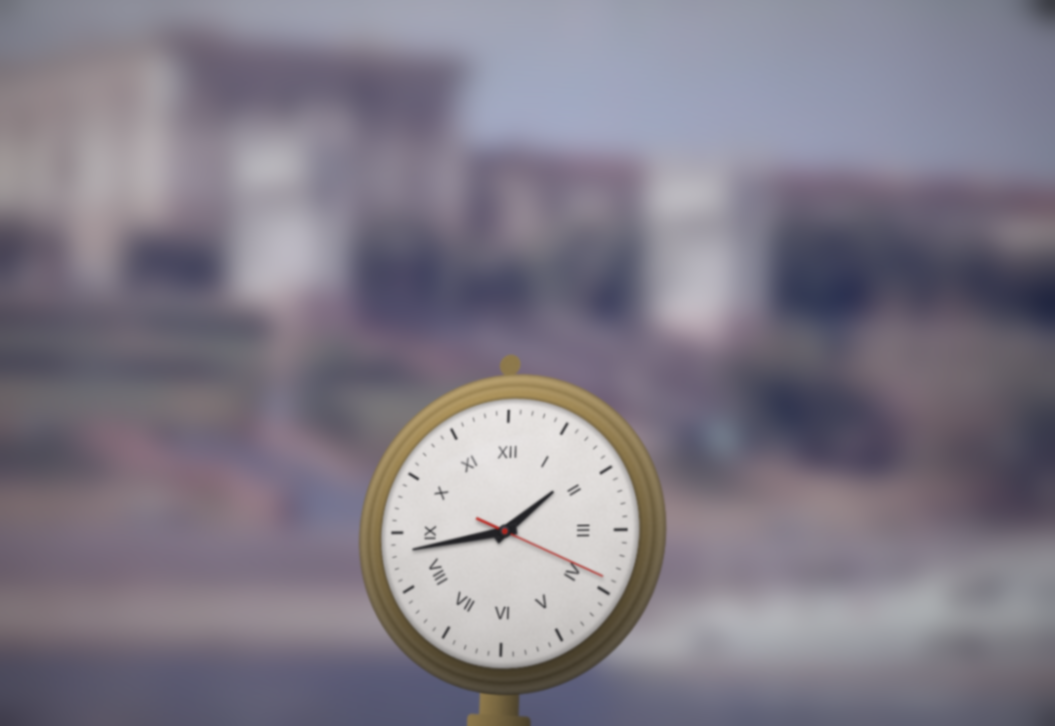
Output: 1h43m19s
